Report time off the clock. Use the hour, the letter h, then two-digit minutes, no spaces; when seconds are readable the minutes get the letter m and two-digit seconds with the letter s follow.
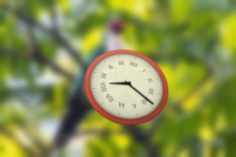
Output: 8h19
